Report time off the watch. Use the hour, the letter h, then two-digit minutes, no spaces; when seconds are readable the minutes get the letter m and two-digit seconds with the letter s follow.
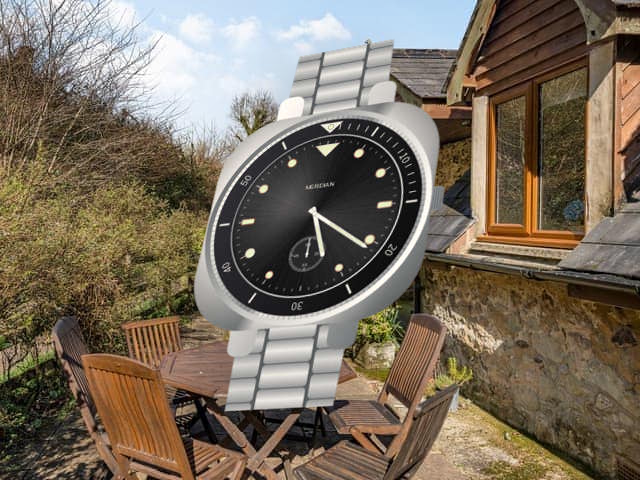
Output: 5h21
